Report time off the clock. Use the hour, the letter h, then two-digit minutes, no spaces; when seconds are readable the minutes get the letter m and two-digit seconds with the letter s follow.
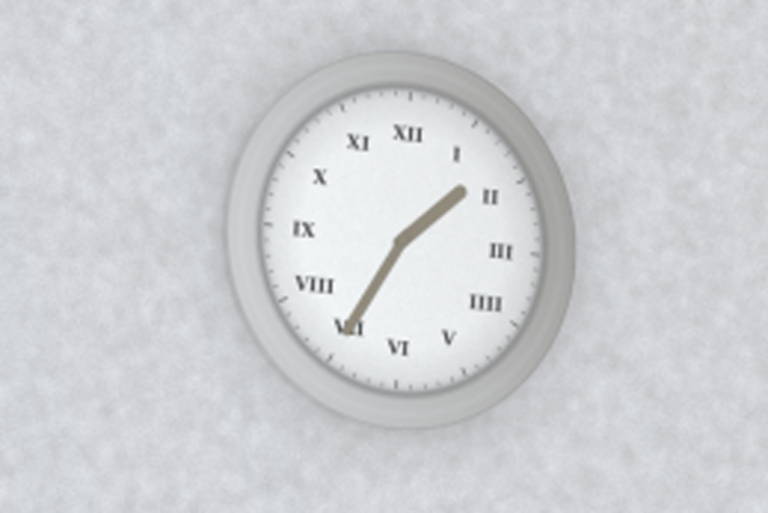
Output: 1h35
